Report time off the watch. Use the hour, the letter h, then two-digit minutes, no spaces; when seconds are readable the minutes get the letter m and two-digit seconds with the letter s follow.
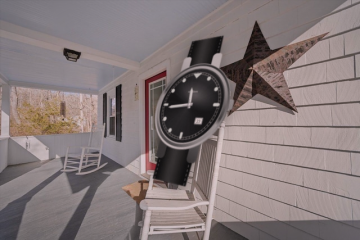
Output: 11h44
